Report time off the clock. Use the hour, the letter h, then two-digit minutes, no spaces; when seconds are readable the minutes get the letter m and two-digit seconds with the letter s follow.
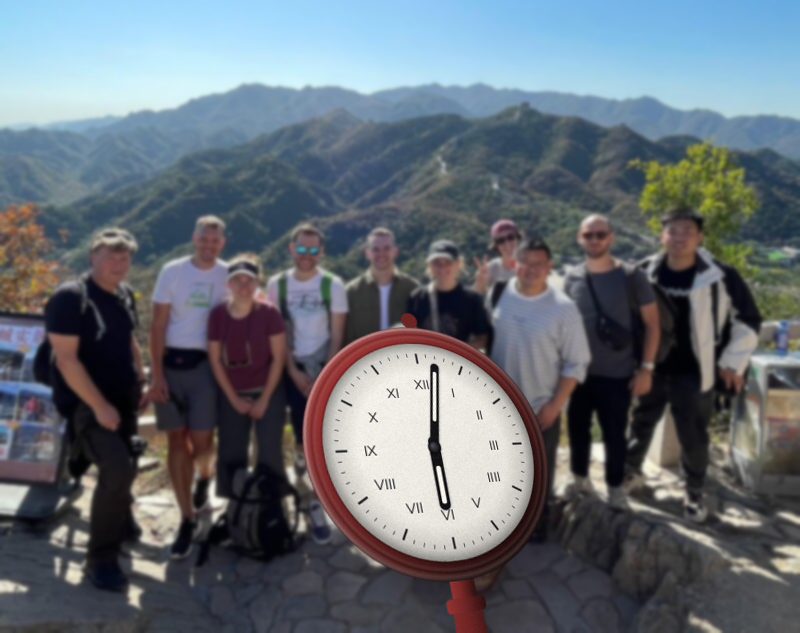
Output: 6h02
